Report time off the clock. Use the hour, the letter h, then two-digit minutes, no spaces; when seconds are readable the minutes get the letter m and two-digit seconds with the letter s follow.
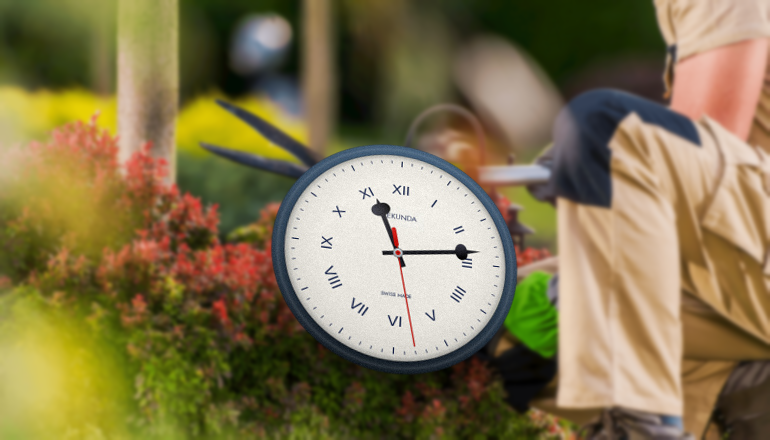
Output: 11h13m28s
